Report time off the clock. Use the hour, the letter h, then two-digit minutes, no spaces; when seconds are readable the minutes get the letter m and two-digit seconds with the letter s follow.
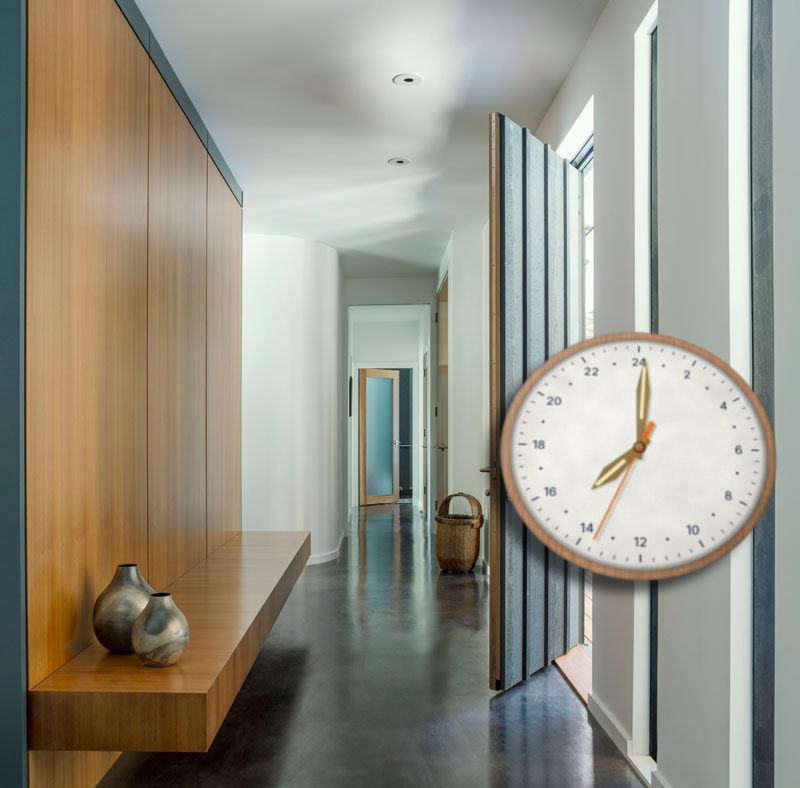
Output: 15h00m34s
